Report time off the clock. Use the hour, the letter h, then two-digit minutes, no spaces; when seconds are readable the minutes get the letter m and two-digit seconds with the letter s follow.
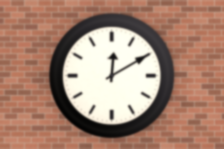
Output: 12h10
